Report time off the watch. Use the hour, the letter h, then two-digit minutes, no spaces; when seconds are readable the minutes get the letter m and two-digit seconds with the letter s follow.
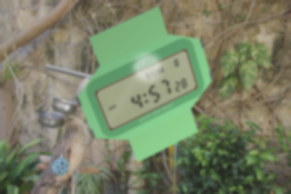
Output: 4h57
